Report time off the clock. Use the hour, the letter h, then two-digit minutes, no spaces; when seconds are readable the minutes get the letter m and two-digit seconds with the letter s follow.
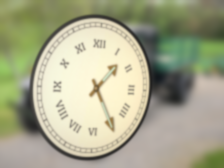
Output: 1h25
